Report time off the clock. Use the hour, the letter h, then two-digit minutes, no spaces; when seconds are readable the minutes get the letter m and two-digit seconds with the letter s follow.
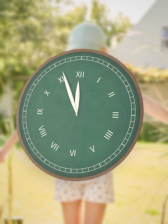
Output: 11h56
